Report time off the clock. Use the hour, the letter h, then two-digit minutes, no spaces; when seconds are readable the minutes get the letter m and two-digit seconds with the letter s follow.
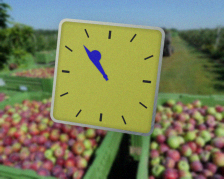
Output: 10h53
